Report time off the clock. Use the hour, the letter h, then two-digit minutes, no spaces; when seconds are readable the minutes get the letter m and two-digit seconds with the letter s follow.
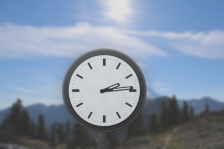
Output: 2h14
